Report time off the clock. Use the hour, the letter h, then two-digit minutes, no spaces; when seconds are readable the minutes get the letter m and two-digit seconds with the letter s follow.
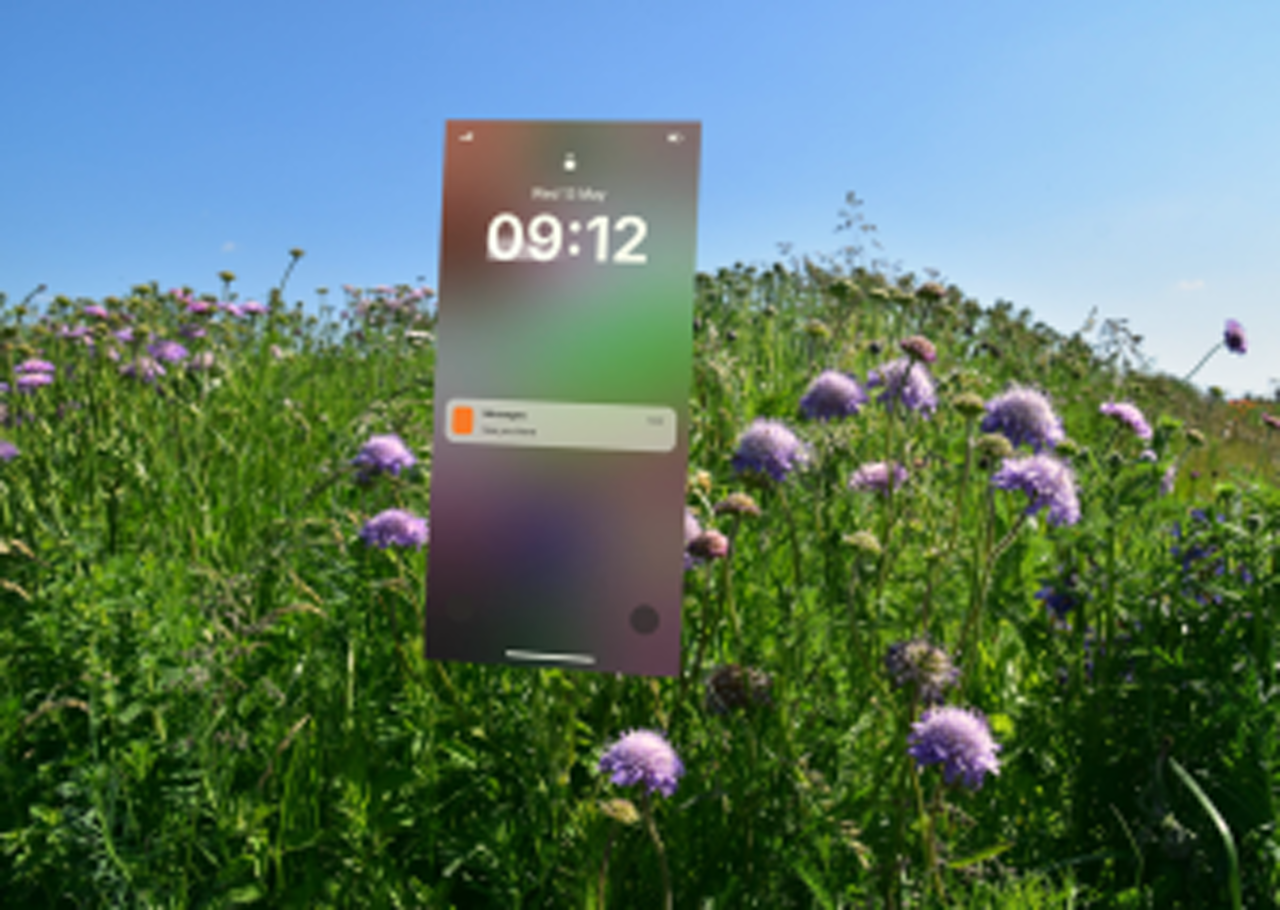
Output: 9h12
